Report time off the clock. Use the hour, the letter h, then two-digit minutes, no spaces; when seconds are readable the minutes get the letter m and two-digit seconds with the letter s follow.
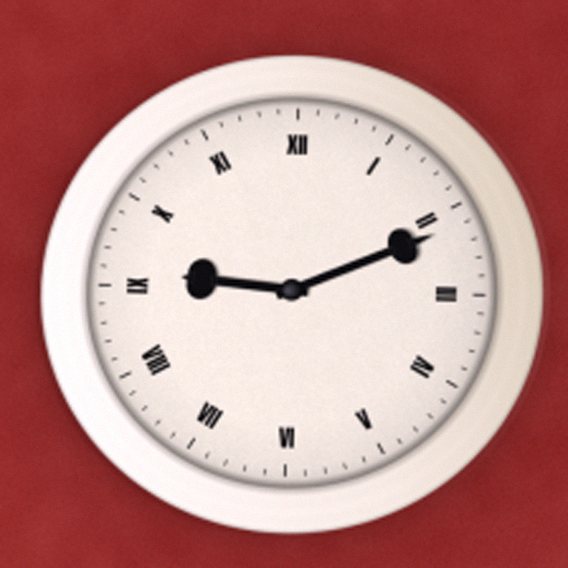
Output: 9h11
